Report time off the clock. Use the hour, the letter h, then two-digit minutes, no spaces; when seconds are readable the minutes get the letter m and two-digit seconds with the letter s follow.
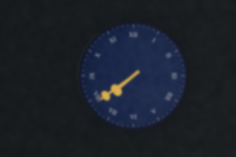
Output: 7h39
